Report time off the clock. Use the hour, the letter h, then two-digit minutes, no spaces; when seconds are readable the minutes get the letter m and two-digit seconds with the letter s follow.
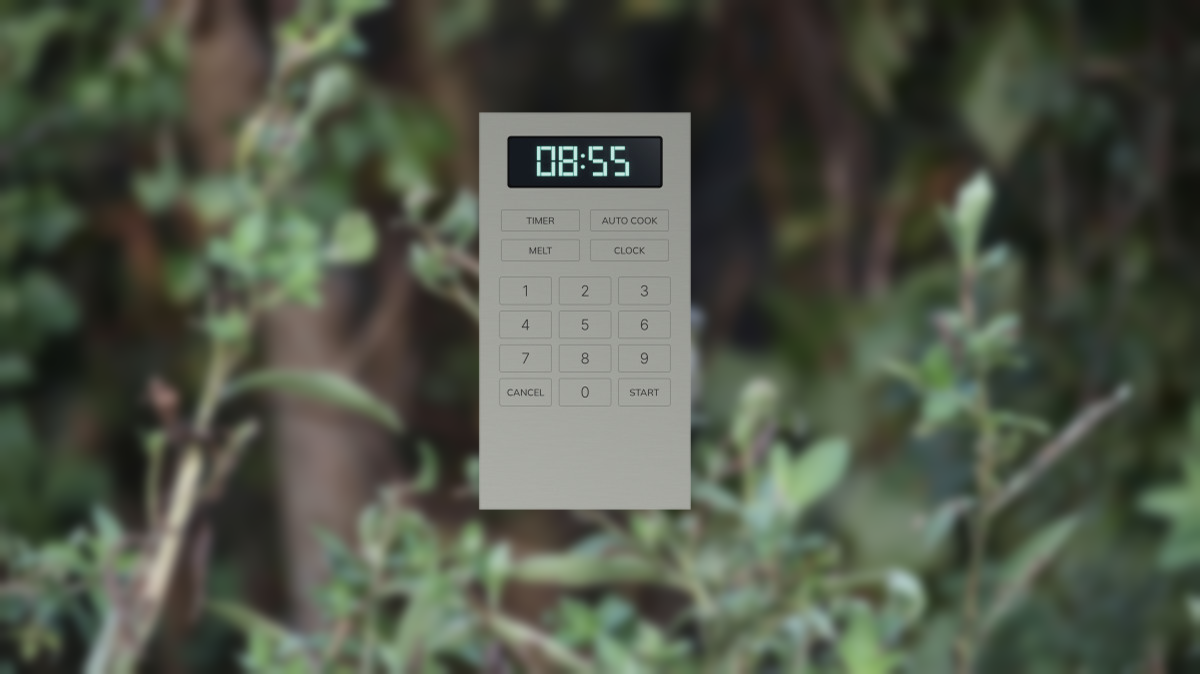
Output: 8h55
